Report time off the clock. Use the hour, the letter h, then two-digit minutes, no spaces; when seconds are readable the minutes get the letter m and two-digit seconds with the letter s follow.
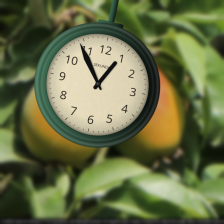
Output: 12h54
